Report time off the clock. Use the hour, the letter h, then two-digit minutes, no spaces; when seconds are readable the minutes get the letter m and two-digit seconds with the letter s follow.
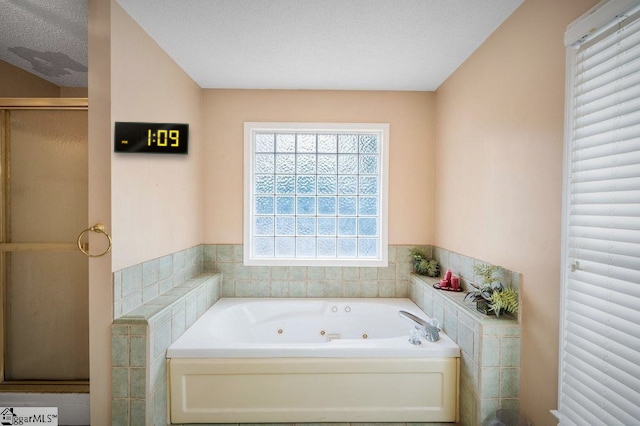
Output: 1h09
